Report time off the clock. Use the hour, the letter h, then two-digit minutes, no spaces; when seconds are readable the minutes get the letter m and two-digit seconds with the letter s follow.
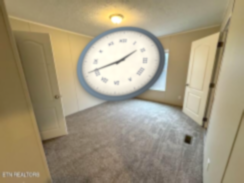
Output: 1h41
